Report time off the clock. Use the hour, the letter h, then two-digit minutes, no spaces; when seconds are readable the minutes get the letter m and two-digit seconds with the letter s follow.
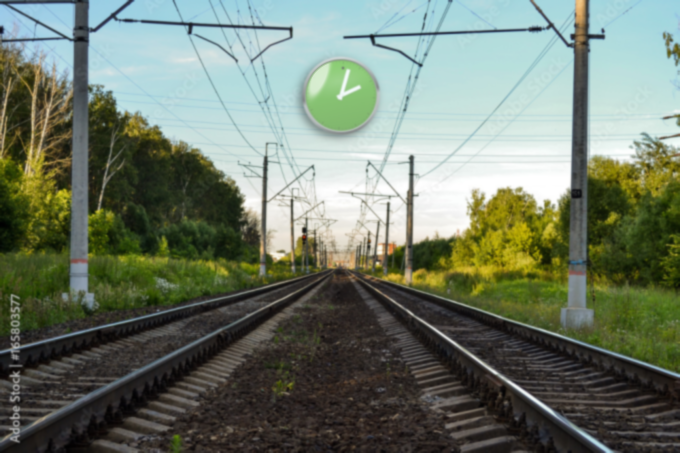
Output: 2h02
